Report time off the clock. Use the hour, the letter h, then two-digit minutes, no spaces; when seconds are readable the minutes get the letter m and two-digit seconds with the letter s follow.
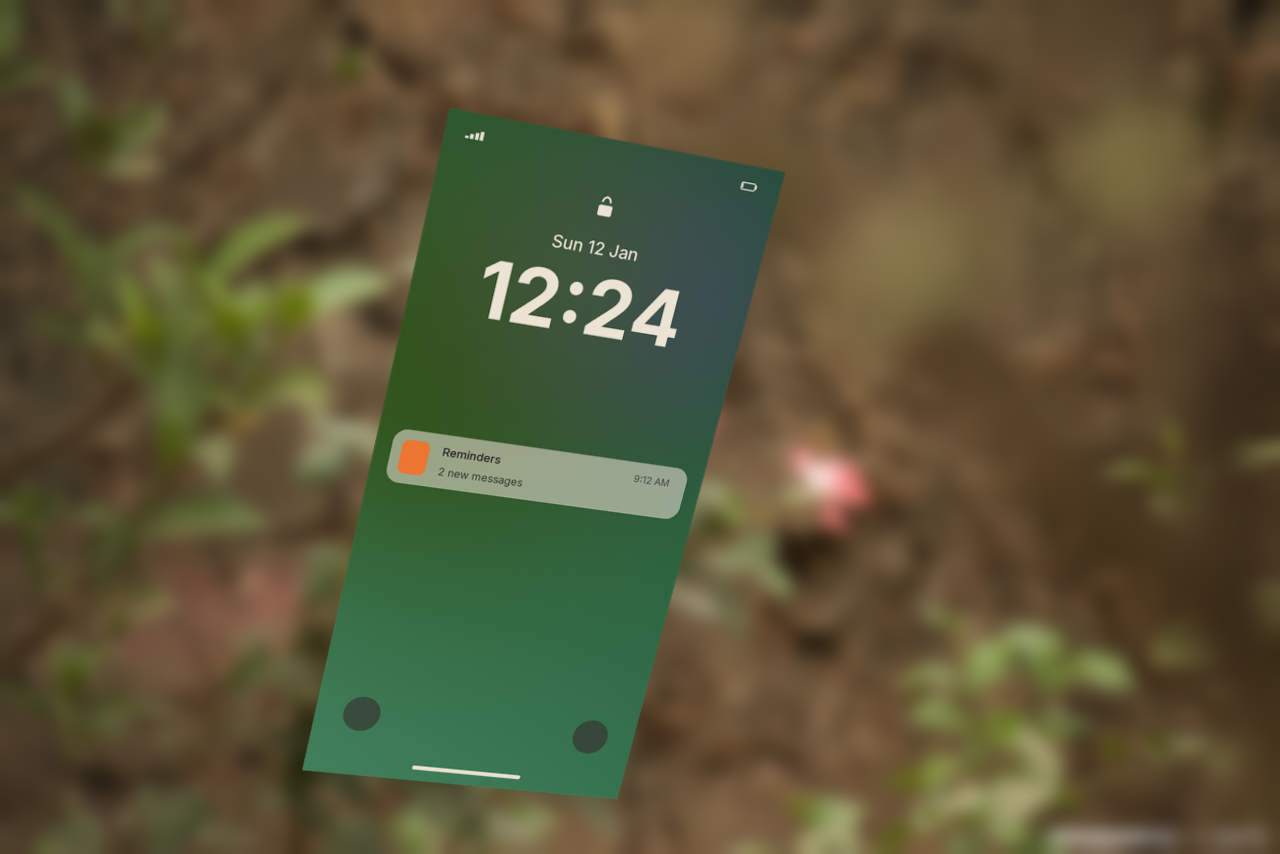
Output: 12h24
